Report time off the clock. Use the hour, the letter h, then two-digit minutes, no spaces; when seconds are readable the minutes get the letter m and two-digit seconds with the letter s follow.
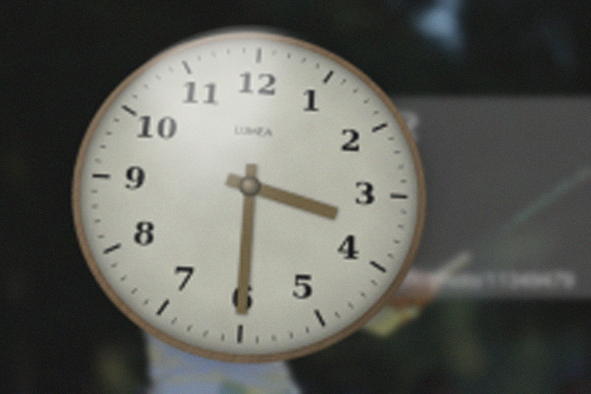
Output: 3h30
